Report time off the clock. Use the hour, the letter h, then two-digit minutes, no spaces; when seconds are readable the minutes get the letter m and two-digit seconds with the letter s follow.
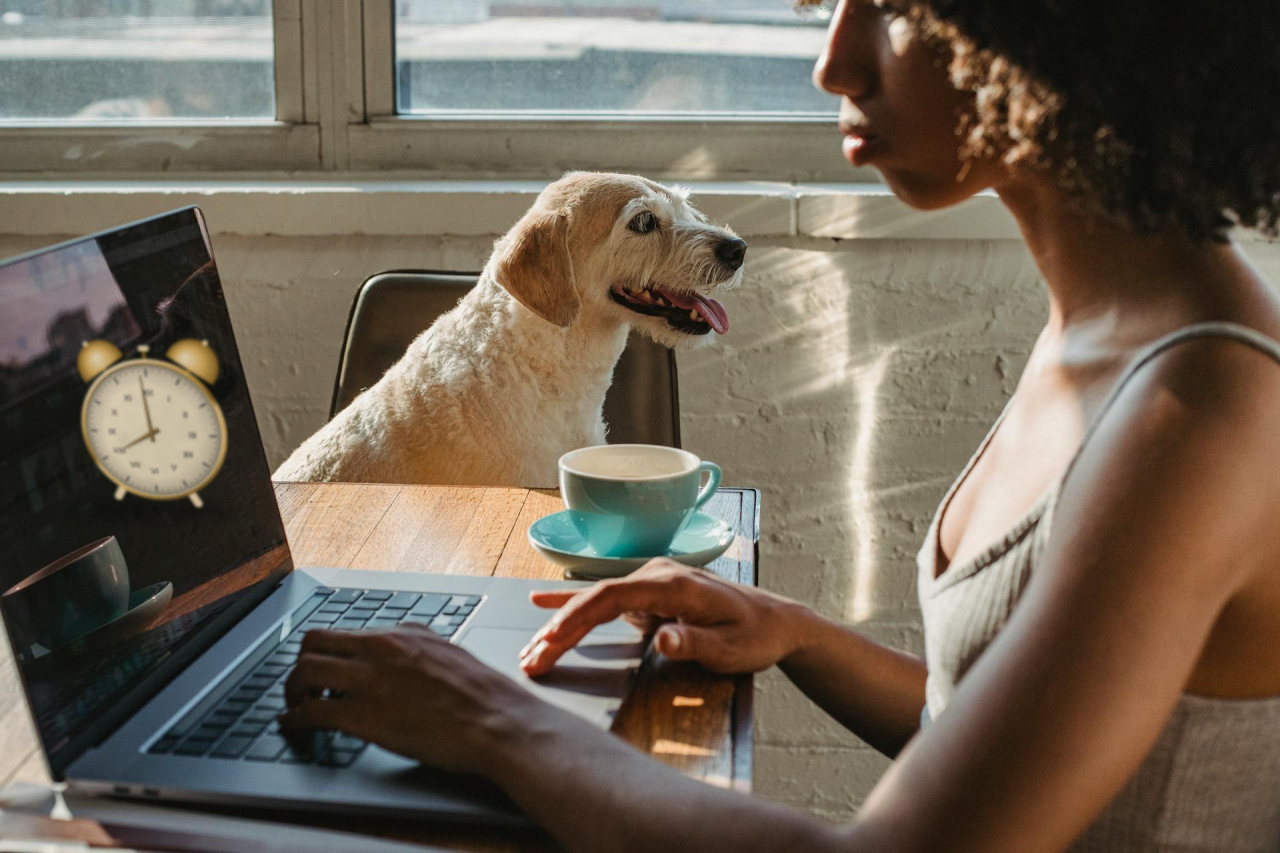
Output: 7h59
